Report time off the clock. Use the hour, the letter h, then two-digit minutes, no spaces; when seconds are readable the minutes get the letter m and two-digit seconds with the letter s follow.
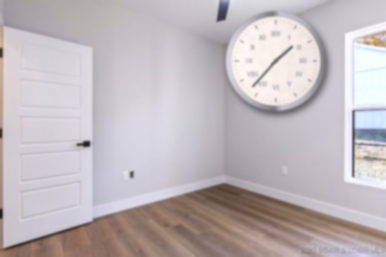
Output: 1h37
